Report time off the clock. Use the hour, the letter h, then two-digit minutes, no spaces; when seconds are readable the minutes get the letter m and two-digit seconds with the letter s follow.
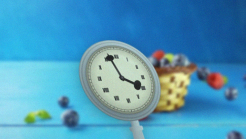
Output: 3h57
